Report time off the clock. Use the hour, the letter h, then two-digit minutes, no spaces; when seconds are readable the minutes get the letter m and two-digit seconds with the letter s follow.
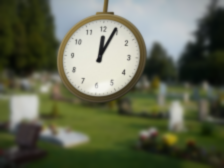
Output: 12h04
